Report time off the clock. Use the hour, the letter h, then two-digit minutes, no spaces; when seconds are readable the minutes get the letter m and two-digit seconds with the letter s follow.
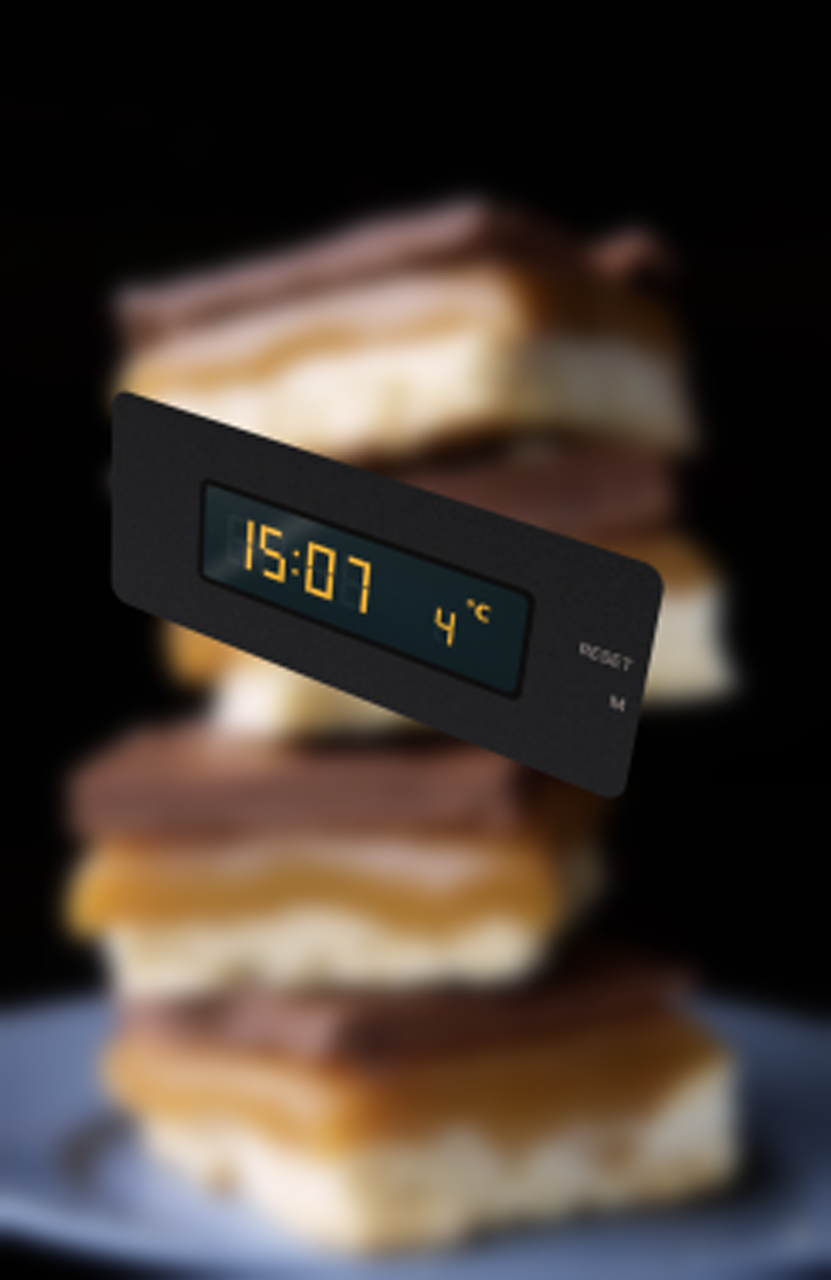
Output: 15h07
